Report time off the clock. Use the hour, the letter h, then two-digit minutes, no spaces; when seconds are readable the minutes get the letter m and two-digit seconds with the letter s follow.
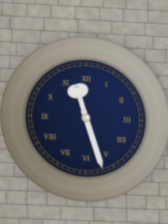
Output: 11h27
